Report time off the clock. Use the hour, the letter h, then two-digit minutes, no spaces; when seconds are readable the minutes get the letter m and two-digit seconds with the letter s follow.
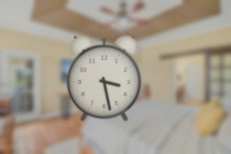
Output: 3h28
